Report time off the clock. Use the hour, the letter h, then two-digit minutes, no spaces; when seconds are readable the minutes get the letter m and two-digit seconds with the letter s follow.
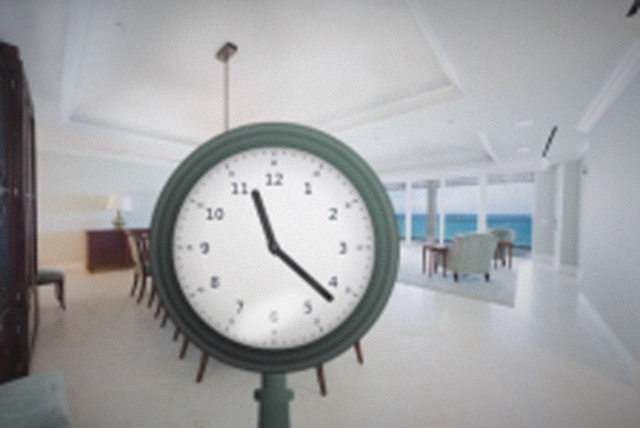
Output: 11h22
